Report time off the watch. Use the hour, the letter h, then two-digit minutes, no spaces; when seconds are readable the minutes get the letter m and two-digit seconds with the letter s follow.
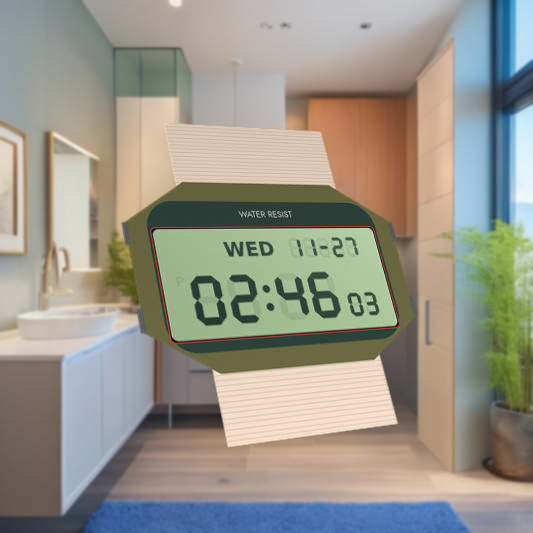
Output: 2h46m03s
